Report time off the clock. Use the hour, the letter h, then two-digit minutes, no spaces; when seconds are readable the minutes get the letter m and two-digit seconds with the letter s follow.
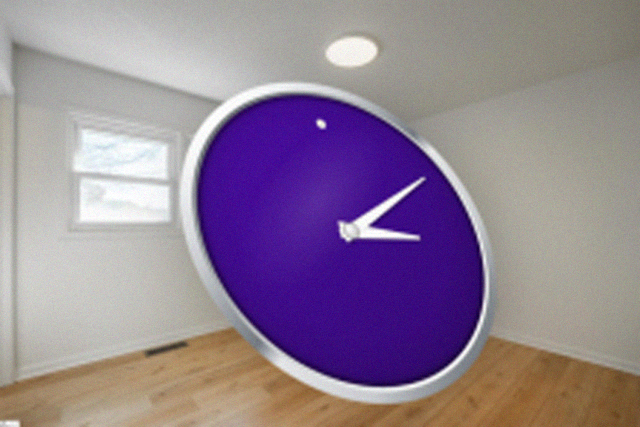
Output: 3h10
